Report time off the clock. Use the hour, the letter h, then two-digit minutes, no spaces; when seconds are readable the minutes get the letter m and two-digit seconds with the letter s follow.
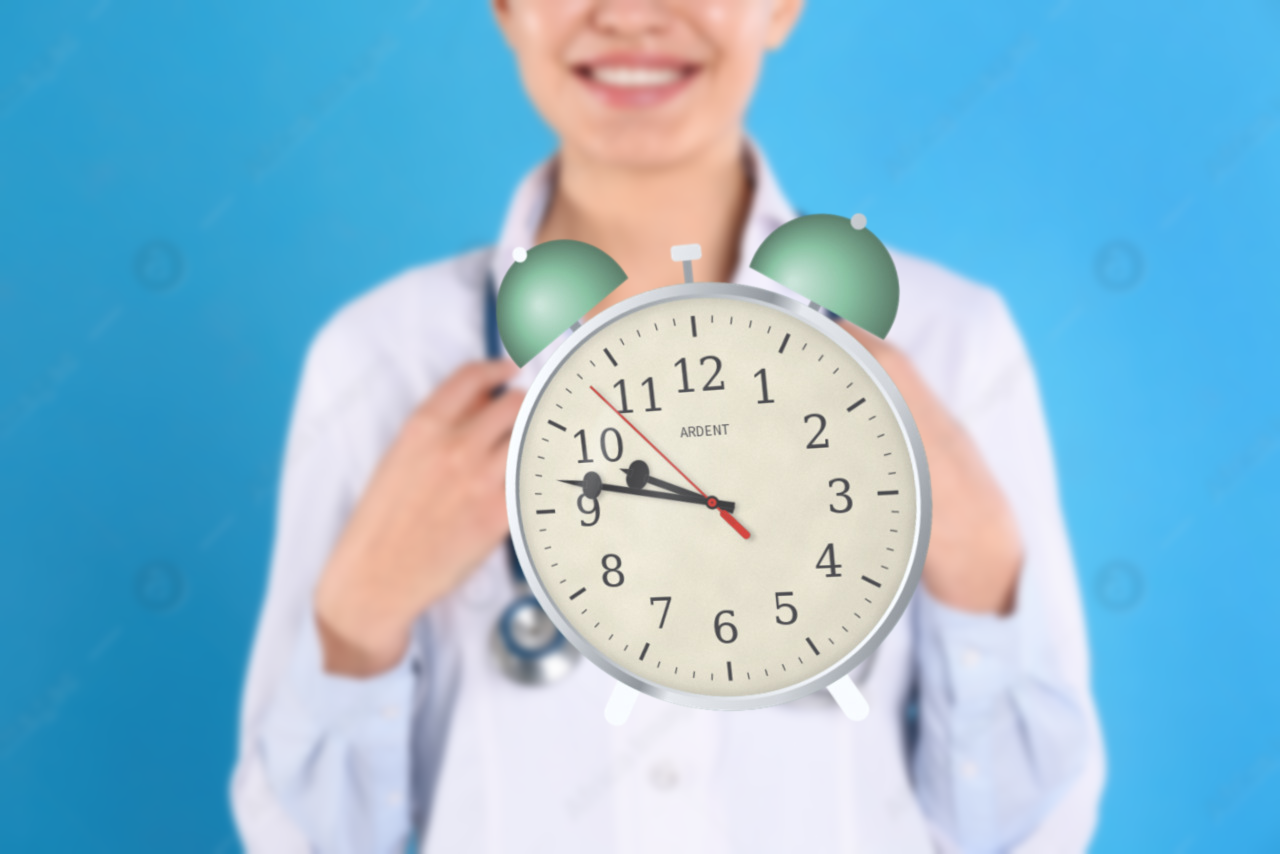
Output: 9h46m53s
